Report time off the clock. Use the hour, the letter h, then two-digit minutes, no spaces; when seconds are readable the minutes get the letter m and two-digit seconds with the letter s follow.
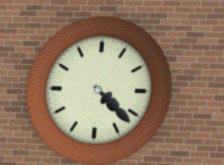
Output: 4h22
